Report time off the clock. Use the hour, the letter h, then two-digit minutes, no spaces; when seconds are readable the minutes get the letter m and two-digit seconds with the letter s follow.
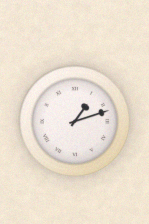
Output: 1h12
